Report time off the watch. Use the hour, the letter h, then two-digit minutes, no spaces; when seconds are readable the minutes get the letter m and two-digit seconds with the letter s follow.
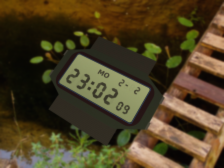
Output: 23h02m09s
